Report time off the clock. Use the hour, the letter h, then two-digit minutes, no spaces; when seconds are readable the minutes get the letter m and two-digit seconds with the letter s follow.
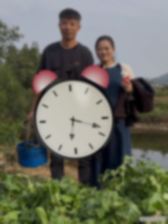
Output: 6h18
